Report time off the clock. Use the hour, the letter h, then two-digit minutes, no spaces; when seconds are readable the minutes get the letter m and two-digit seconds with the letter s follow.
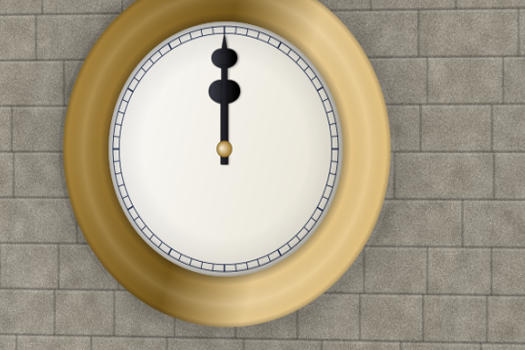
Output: 12h00
